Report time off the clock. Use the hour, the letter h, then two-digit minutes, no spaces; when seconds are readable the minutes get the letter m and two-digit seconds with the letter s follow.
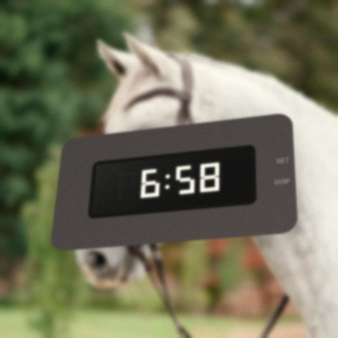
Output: 6h58
